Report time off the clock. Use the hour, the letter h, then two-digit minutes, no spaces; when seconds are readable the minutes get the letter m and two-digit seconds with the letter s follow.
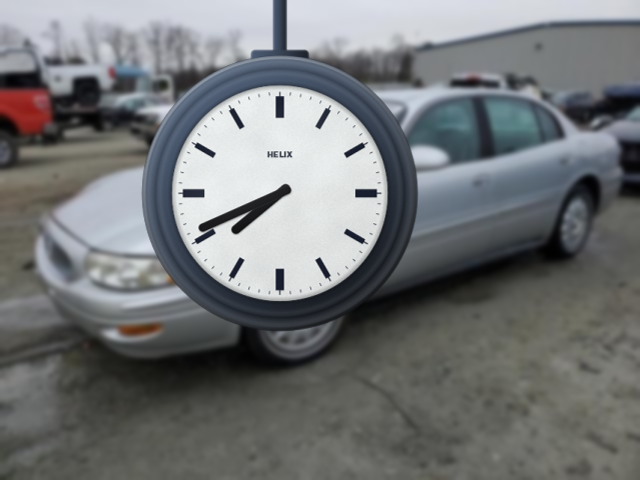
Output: 7h41
